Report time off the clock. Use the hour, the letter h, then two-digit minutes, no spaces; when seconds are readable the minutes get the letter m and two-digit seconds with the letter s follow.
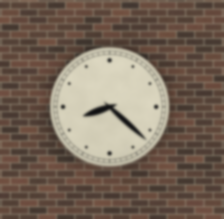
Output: 8h22
